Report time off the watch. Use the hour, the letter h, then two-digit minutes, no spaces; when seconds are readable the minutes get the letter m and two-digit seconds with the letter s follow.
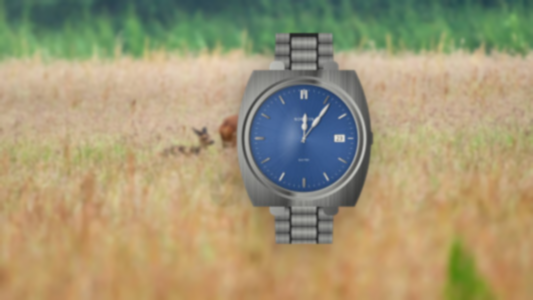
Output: 12h06
